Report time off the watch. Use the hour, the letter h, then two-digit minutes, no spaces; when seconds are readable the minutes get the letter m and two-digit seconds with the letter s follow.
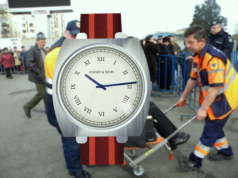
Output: 10h14
